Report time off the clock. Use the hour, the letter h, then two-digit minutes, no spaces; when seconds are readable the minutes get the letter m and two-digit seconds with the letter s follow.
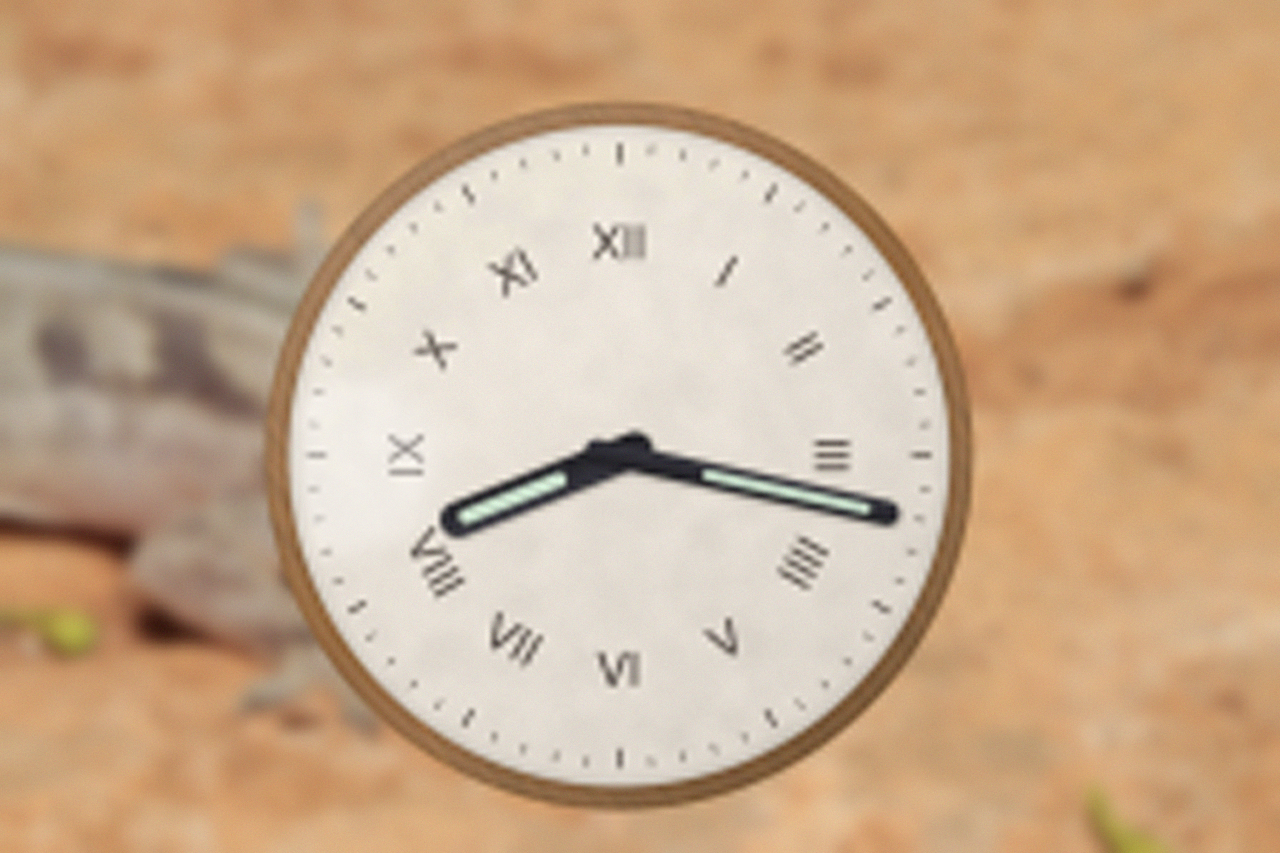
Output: 8h17
